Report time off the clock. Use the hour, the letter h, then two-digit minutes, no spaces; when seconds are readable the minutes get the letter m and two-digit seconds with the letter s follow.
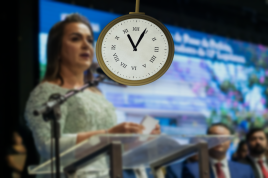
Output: 11h04
